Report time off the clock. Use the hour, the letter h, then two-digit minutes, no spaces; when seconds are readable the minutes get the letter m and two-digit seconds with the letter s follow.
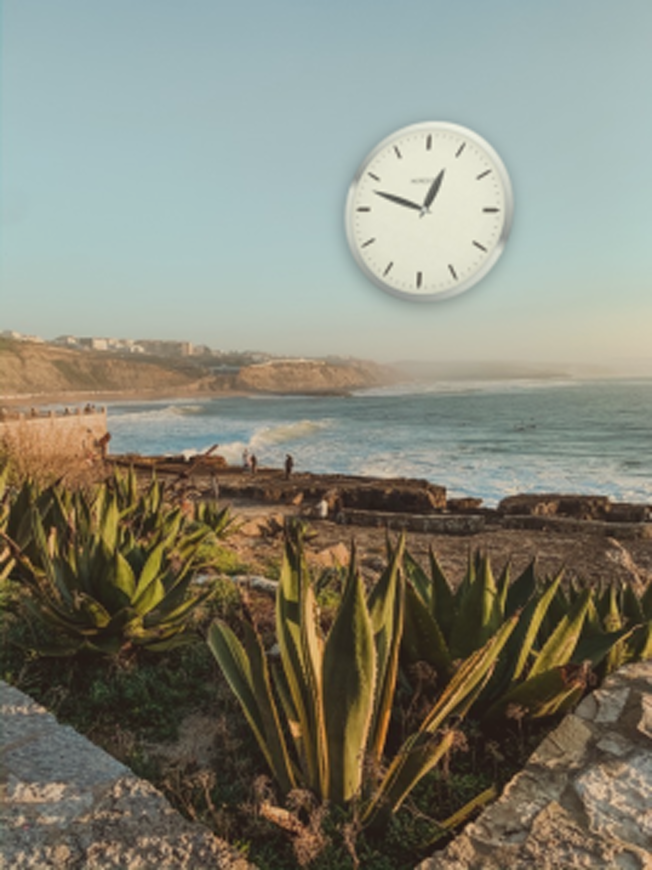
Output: 12h48
